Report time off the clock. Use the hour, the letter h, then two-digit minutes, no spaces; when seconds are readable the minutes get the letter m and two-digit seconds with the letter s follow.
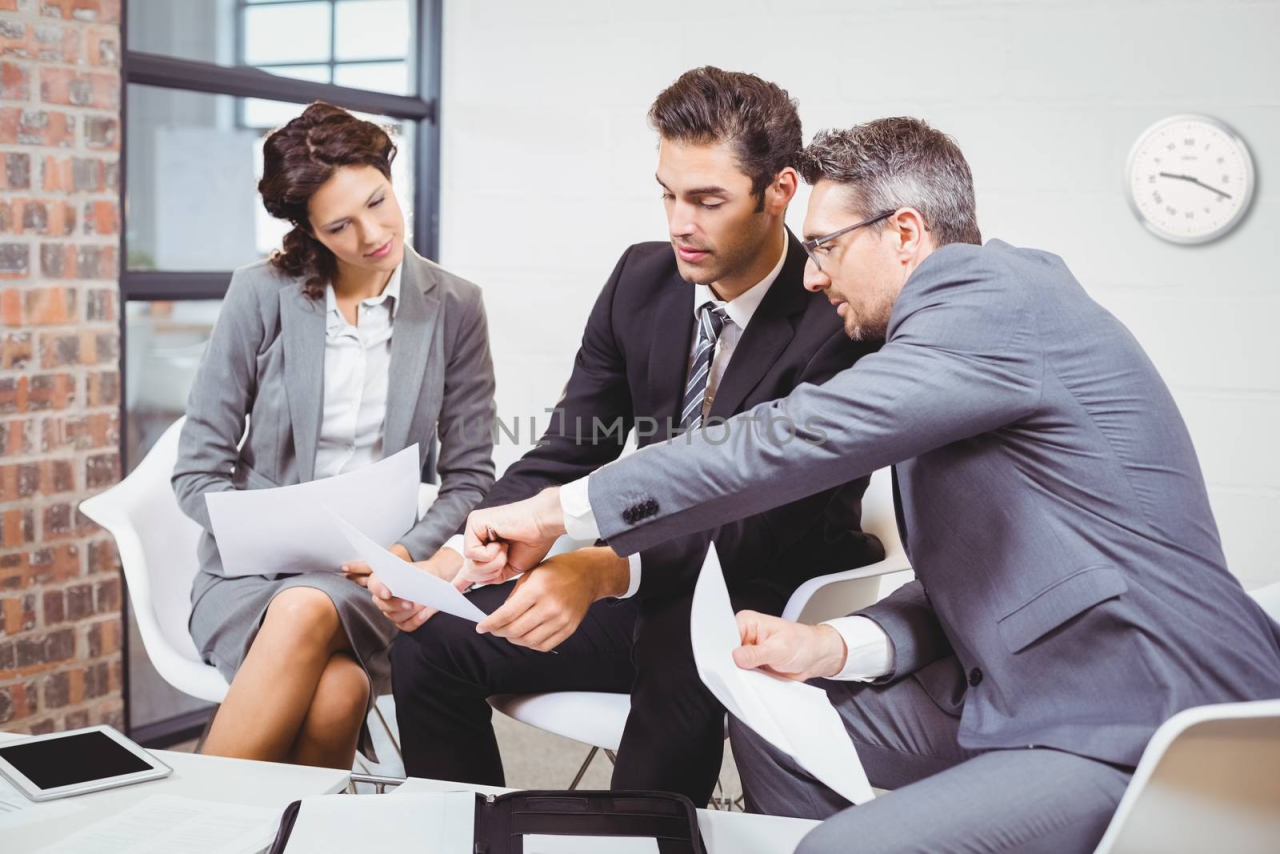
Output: 9h19
